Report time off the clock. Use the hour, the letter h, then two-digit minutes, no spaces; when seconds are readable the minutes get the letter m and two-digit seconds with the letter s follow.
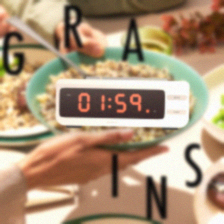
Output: 1h59
